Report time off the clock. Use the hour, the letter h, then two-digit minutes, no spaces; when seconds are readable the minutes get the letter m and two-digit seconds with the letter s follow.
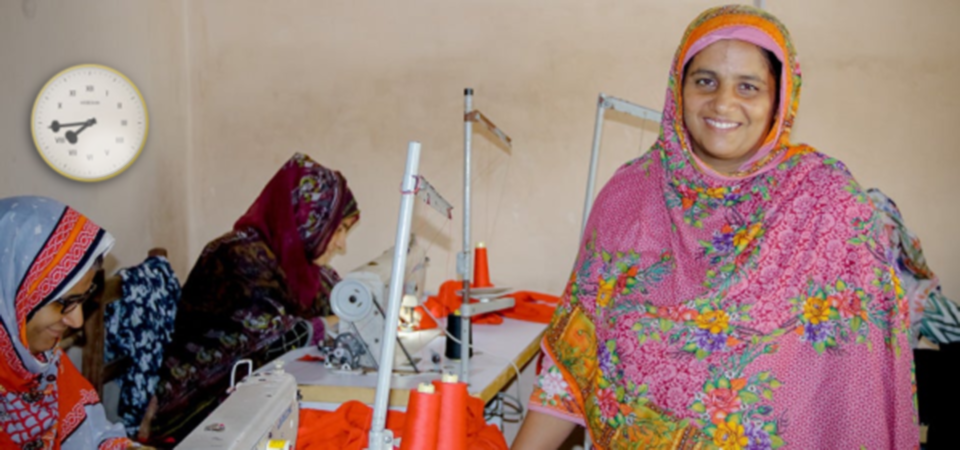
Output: 7h44
